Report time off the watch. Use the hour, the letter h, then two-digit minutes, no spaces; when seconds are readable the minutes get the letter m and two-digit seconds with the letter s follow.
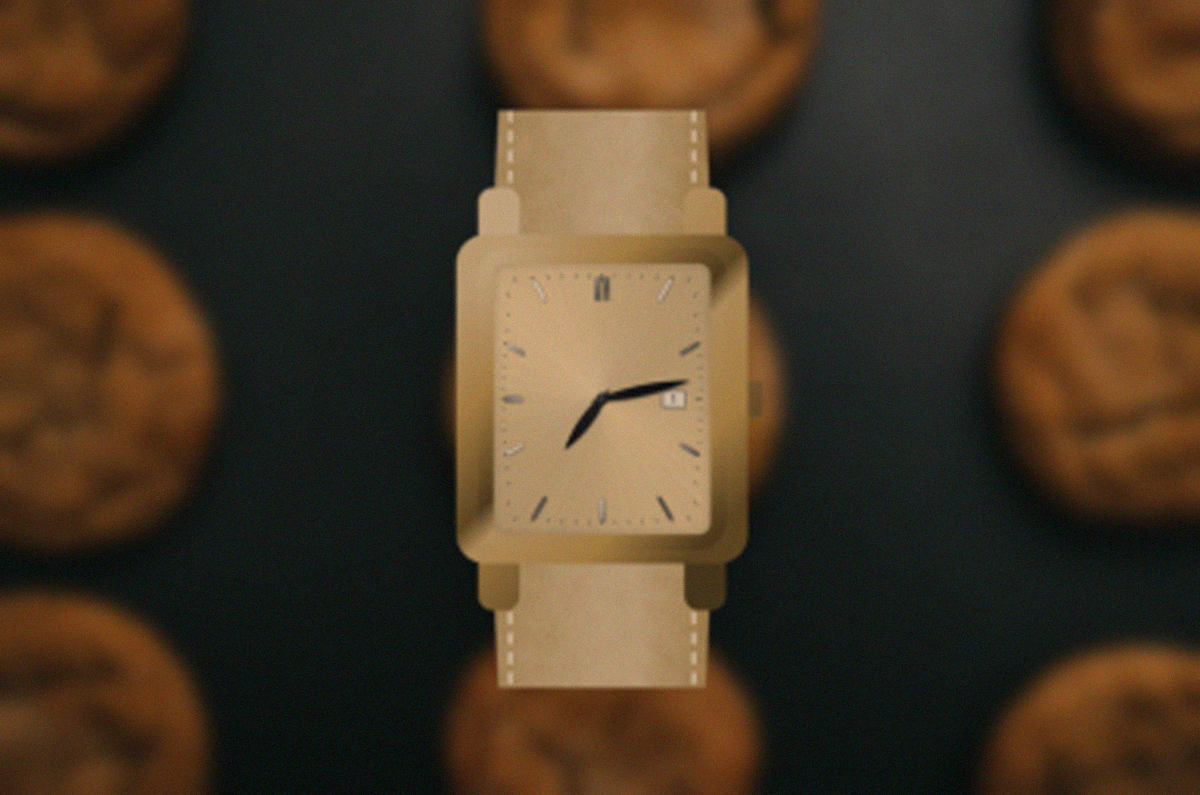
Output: 7h13
